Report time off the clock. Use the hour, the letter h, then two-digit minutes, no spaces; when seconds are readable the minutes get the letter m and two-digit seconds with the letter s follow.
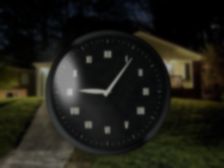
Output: 9h06
